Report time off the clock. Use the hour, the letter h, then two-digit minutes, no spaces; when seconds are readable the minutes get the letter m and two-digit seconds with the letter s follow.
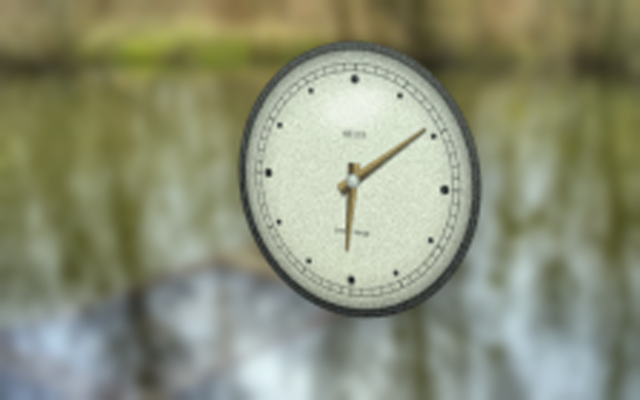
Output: 6h09
